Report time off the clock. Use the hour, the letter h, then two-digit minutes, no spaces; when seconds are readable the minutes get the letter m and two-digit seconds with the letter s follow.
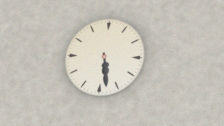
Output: 5h28
